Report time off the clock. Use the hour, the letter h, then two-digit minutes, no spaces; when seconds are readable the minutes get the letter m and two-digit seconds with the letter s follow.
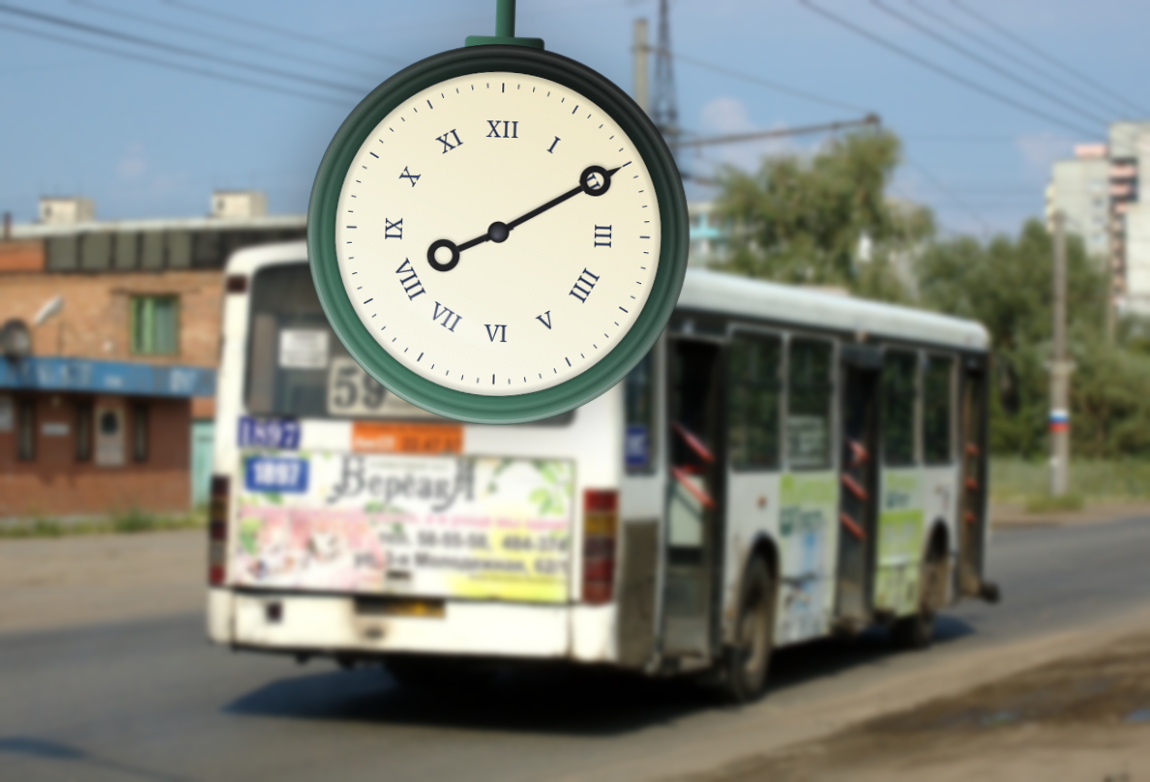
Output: 8h10
